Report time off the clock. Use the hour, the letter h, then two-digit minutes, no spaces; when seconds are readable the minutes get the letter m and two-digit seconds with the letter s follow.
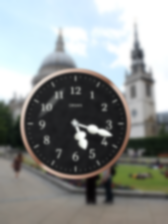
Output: 5h18
